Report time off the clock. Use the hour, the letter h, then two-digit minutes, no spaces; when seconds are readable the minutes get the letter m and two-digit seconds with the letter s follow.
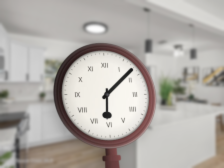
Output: 6h08
